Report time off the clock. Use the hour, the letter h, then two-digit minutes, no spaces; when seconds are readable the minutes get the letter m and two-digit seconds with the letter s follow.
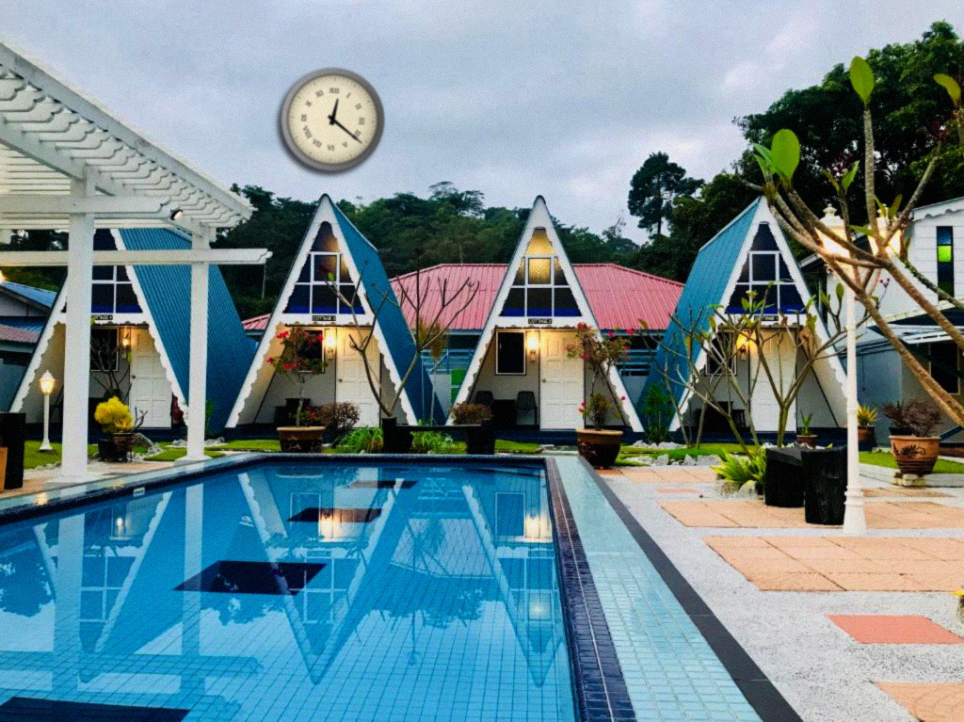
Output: 12h21
